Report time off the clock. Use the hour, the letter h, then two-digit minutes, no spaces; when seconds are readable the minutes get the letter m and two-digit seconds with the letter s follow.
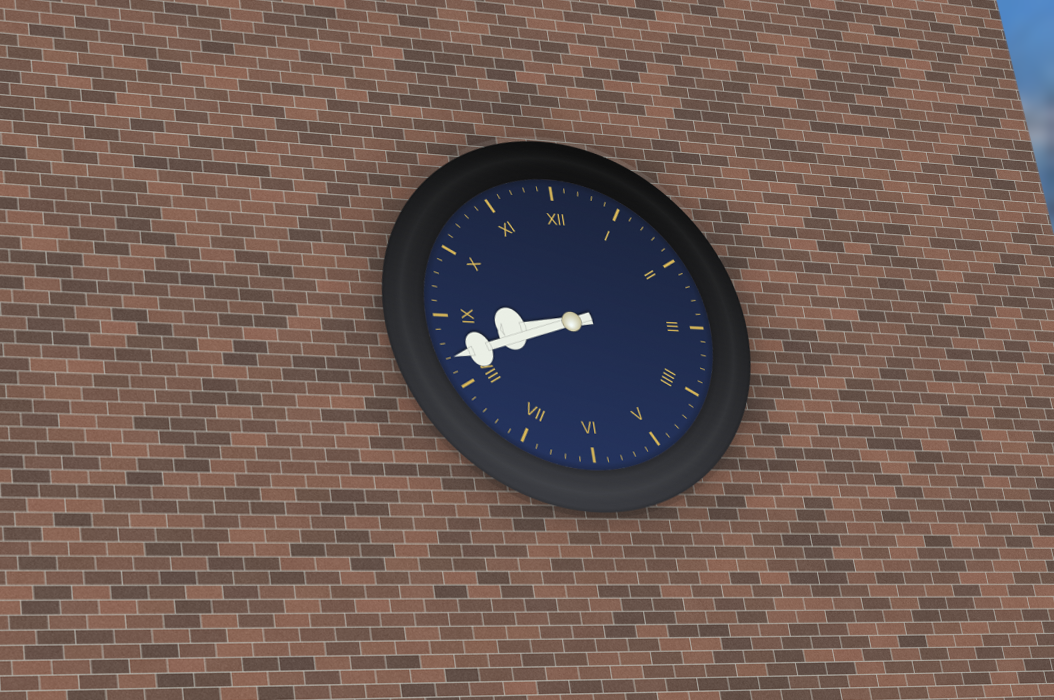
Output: 8h42
